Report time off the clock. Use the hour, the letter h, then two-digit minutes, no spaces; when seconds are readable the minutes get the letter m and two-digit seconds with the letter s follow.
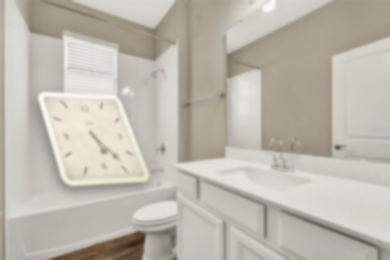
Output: 5h24
